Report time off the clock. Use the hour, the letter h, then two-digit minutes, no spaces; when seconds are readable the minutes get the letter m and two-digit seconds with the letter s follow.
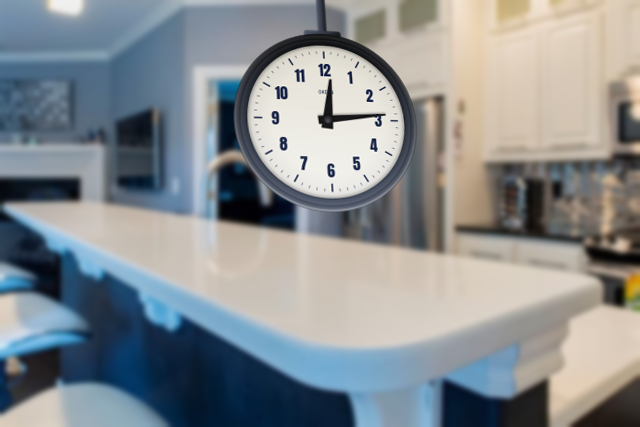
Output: 12h14
